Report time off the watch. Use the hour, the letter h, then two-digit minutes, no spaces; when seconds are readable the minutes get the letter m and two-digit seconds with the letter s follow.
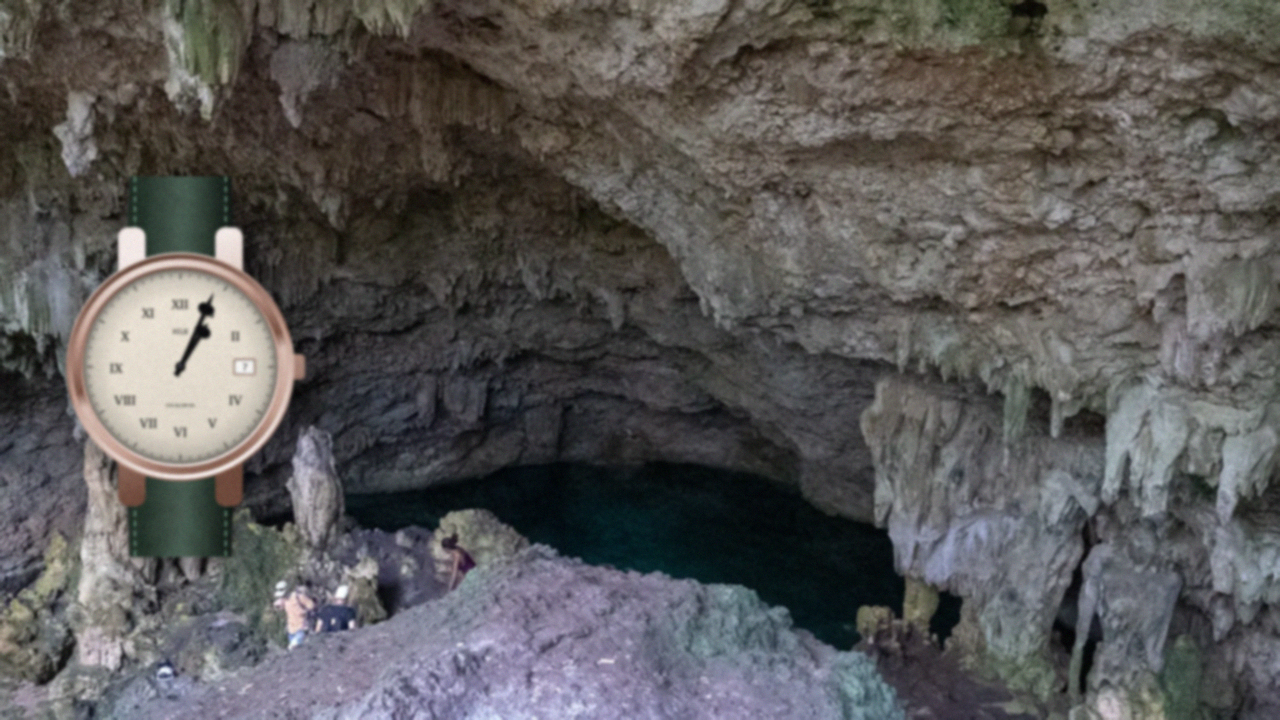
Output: 1h04
